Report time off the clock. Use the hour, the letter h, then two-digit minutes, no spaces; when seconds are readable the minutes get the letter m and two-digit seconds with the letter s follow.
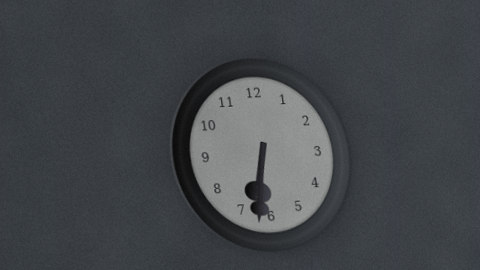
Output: 6h32
